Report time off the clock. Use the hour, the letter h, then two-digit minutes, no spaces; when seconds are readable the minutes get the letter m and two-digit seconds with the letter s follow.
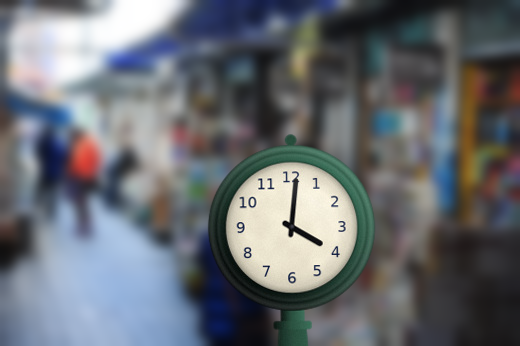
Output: 4h01
